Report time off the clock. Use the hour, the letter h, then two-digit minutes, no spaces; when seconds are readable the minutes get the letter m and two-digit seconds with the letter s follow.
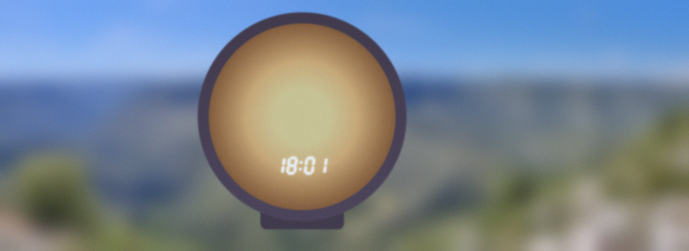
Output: 18h01
